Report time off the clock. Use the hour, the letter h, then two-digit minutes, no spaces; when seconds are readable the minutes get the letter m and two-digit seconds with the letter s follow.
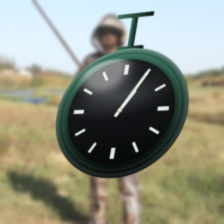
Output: 1h05
